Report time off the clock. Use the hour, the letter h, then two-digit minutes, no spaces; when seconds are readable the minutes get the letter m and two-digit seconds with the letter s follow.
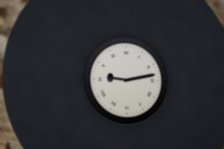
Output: 9h13
